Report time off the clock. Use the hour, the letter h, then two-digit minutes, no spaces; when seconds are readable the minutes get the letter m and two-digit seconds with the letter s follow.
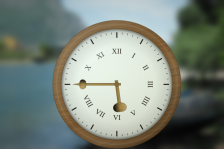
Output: 5h45
